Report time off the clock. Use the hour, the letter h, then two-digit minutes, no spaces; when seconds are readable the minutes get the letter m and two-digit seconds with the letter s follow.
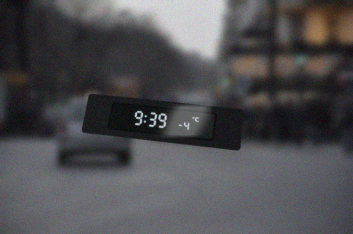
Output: 9h39
